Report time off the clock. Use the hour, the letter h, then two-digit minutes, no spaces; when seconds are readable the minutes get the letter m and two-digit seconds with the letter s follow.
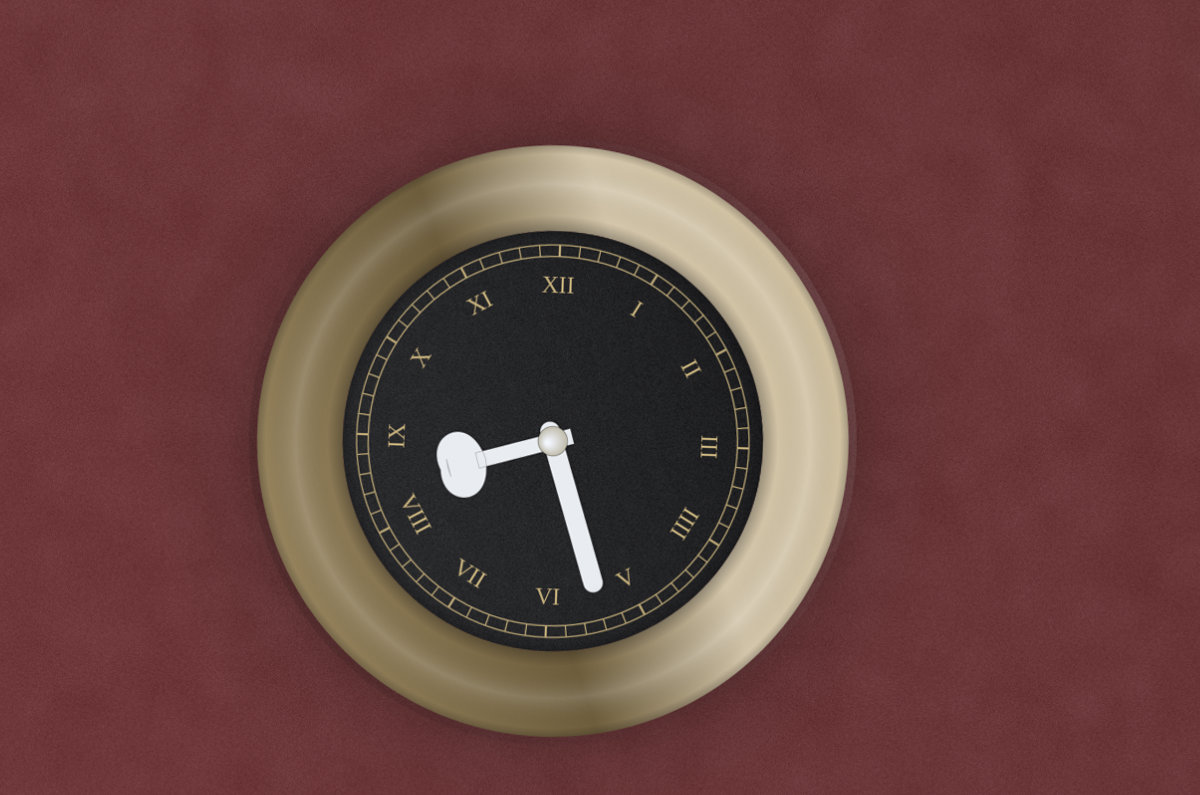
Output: 8h27
